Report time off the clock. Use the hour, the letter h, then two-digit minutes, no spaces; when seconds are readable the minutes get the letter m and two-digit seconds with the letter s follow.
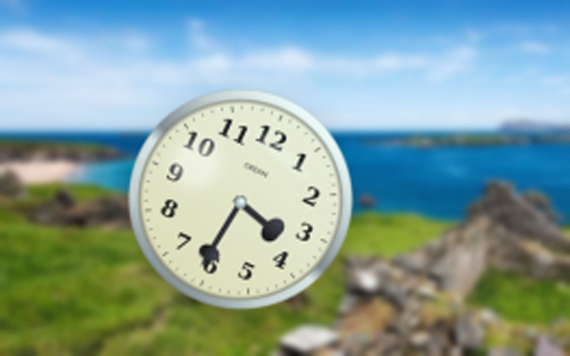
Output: 3h31
